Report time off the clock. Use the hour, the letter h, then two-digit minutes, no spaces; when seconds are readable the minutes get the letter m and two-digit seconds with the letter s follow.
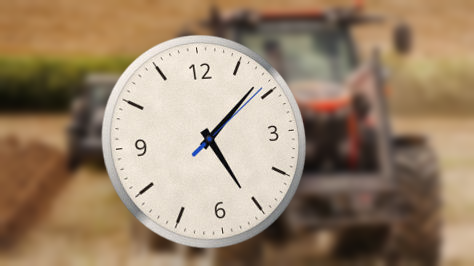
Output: 5h08m09s
